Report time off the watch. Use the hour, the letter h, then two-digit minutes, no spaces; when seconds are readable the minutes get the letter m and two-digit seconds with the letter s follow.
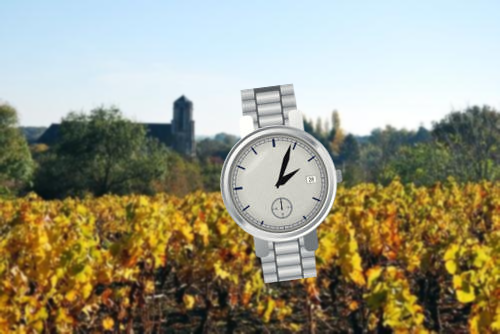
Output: 2h04
